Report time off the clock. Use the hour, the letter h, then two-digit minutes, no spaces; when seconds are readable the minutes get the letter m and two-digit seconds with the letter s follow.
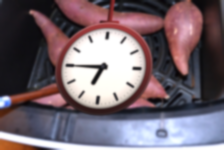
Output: 6h45
